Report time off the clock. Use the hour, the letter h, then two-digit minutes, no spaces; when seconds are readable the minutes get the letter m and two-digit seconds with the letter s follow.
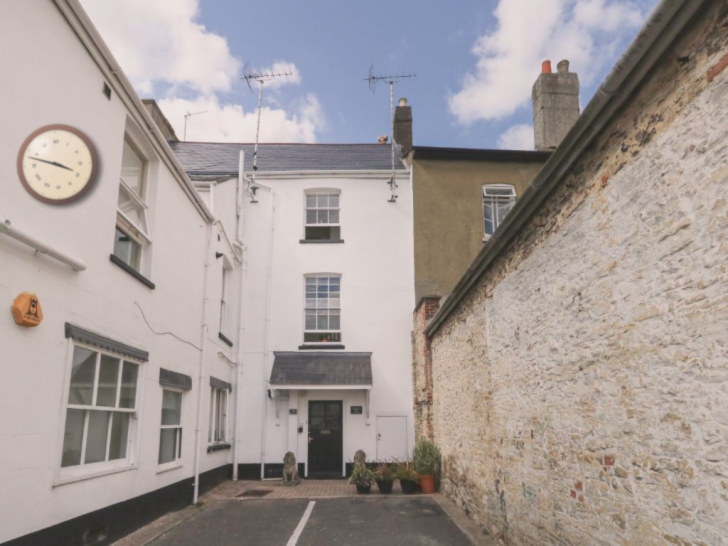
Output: 3h48
